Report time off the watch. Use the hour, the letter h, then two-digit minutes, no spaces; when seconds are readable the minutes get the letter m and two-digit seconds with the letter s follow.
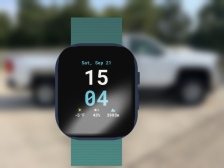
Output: 15h04
